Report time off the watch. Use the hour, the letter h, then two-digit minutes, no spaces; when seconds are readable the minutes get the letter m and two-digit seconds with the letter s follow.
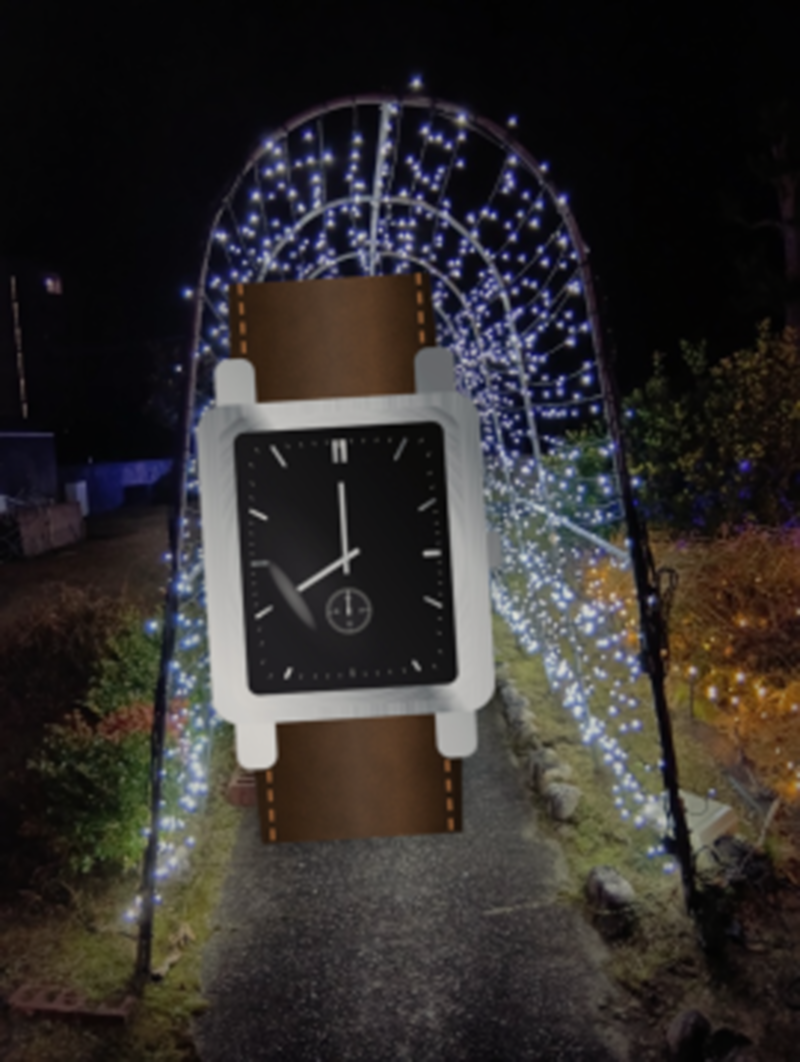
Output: 8h00
